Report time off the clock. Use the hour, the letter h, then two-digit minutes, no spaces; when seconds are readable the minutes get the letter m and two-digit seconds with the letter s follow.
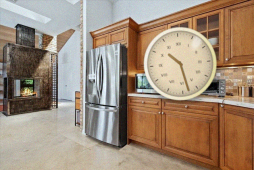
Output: 10h28
